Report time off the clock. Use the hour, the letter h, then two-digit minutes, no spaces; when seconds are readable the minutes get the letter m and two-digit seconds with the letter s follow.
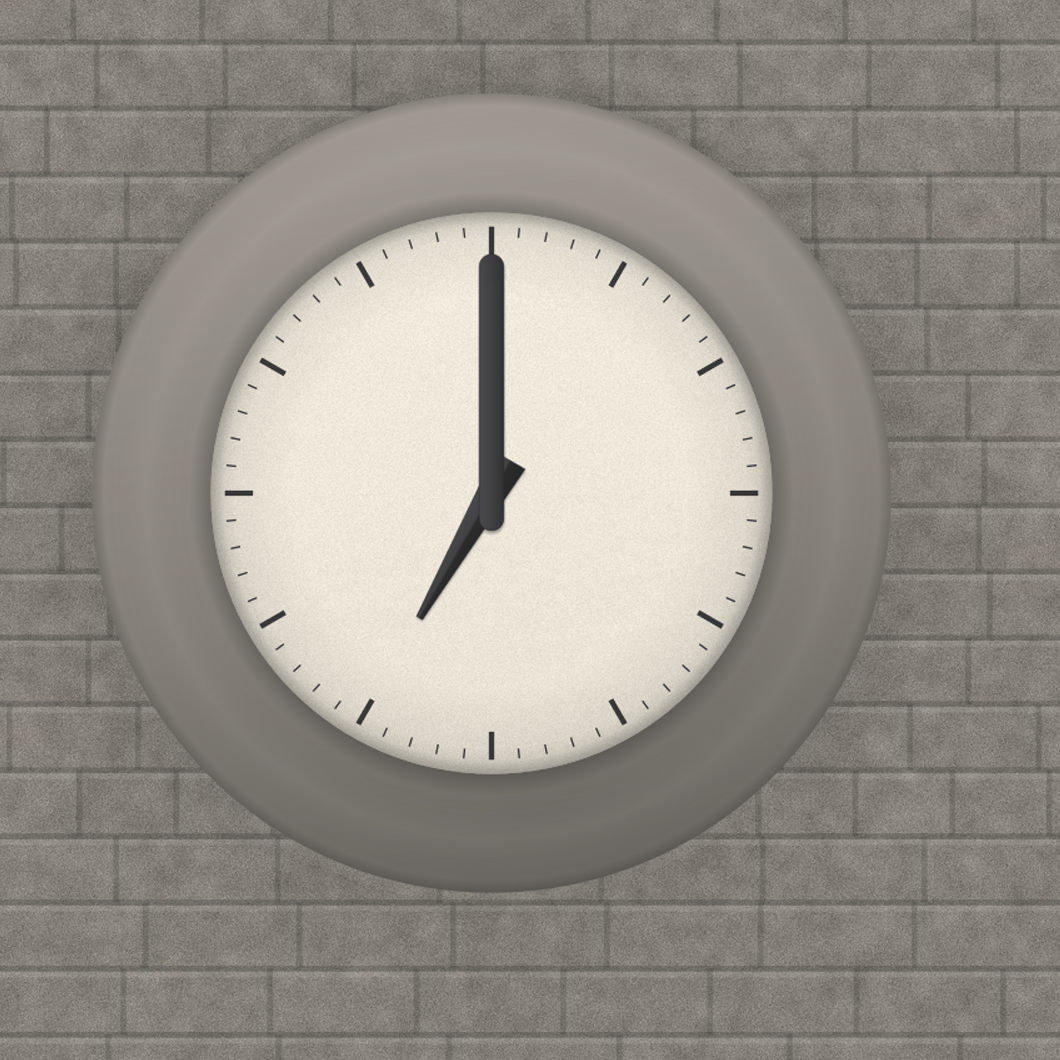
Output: 7h00
